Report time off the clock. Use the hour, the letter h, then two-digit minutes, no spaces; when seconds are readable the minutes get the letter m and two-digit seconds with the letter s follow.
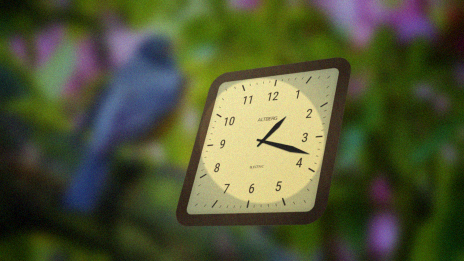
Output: 1h18
